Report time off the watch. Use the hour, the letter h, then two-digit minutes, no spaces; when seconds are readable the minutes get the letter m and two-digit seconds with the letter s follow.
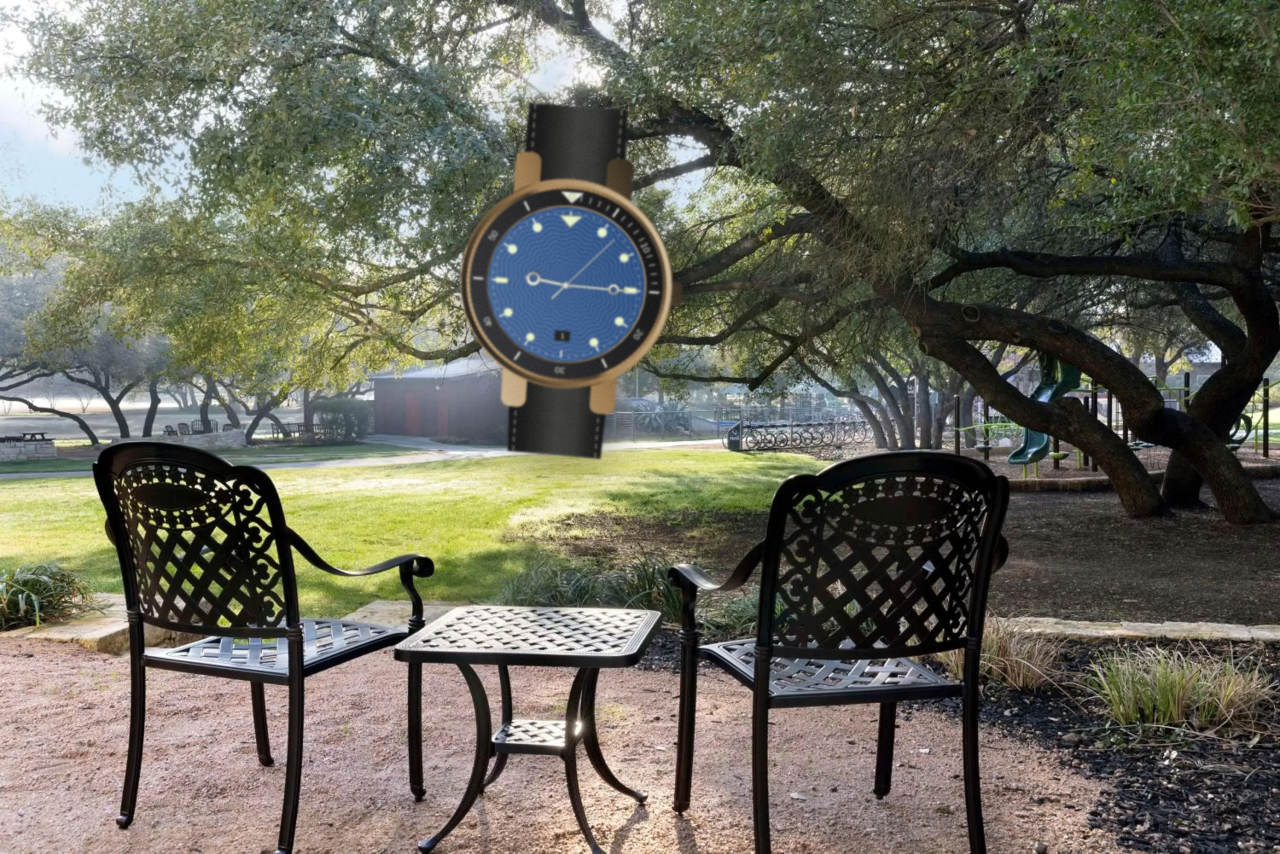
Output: 9h15m07s
